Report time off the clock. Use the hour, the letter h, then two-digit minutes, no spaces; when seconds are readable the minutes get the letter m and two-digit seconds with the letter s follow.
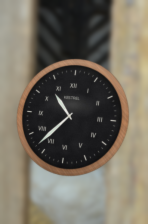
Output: 10h37
